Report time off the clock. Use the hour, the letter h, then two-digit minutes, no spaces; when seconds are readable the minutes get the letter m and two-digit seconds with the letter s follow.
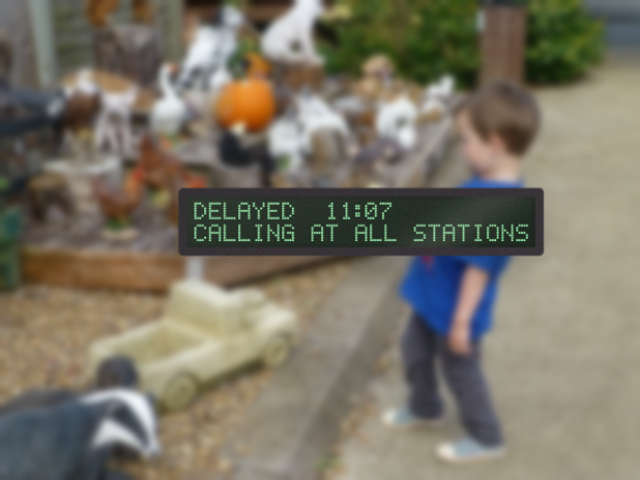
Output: 11h07
